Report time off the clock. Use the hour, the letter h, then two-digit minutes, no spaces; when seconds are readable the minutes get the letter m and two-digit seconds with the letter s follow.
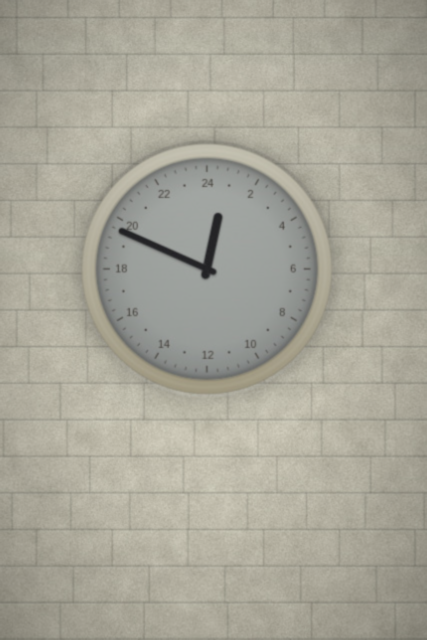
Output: 0h49
